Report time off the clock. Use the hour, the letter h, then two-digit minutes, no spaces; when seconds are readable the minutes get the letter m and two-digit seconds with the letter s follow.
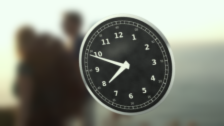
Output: 7h49
